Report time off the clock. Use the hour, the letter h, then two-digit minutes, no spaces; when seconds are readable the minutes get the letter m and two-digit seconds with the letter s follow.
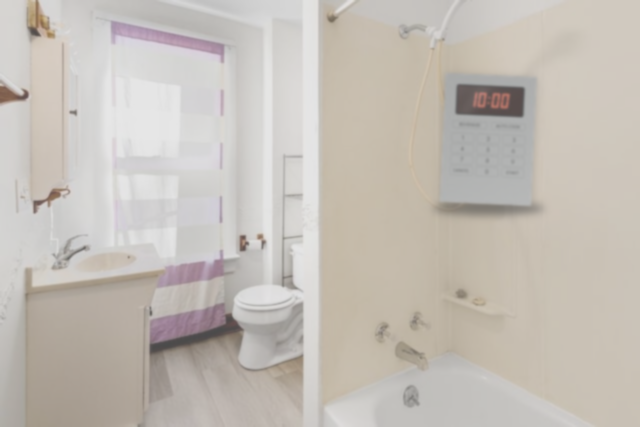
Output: 10h00
